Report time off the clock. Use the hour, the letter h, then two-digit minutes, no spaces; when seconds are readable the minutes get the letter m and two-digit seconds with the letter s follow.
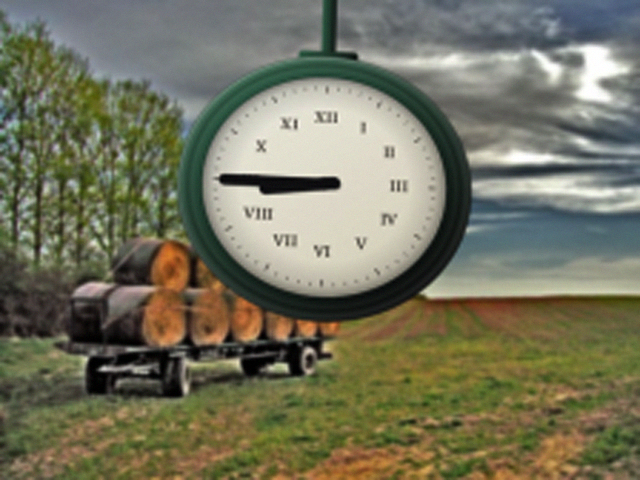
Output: 8h45
